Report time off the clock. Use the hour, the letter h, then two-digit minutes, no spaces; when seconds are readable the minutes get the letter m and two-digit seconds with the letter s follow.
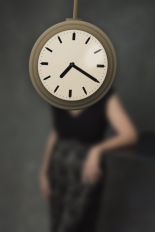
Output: 7h20
